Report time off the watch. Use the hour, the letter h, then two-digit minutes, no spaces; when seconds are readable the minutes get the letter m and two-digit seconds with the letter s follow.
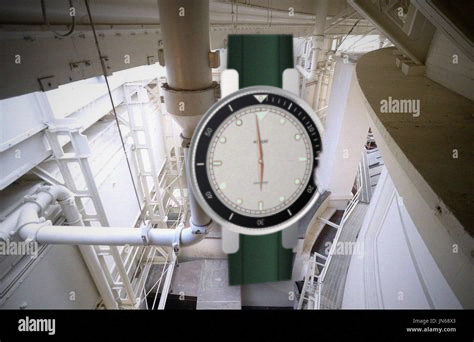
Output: 5h59
